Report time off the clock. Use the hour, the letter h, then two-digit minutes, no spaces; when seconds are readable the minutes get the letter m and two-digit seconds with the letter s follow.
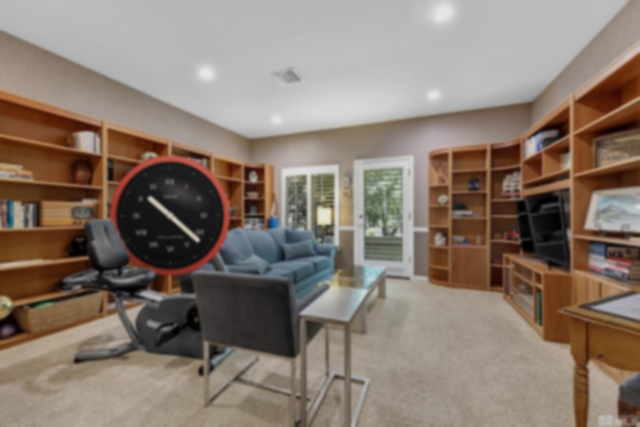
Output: 10h22
